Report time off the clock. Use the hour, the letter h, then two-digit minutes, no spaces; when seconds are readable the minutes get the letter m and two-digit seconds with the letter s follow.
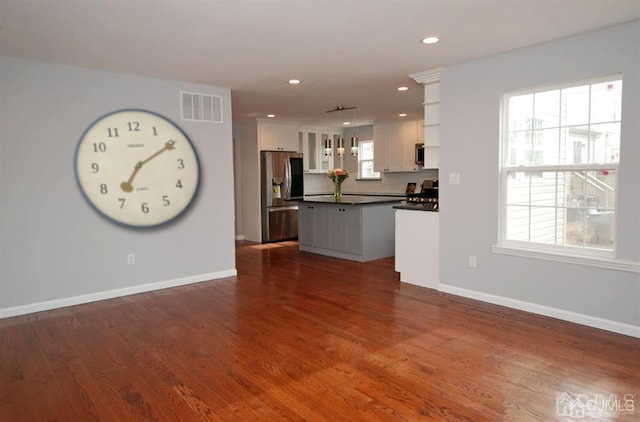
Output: 7h10
